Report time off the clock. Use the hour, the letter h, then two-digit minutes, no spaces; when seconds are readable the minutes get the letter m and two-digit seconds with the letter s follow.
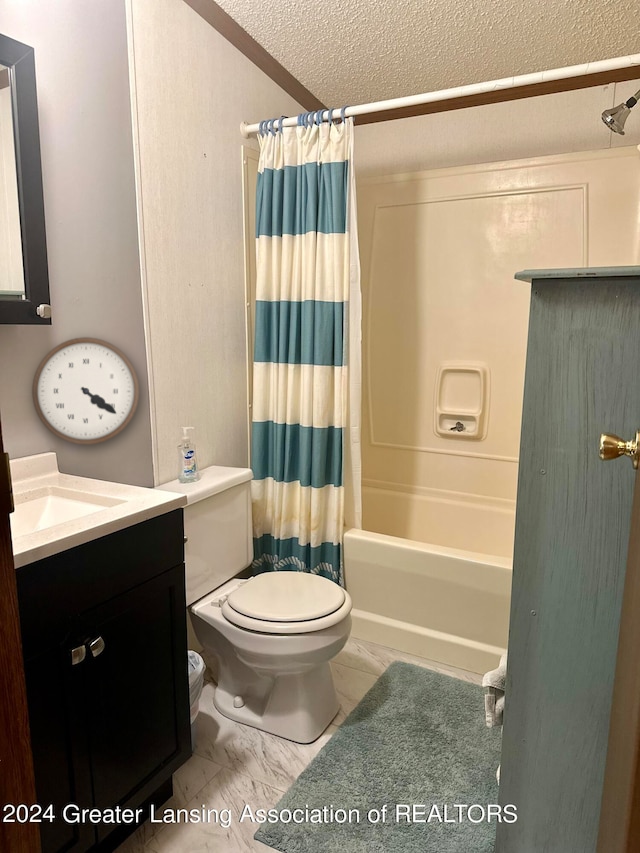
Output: 4h21
